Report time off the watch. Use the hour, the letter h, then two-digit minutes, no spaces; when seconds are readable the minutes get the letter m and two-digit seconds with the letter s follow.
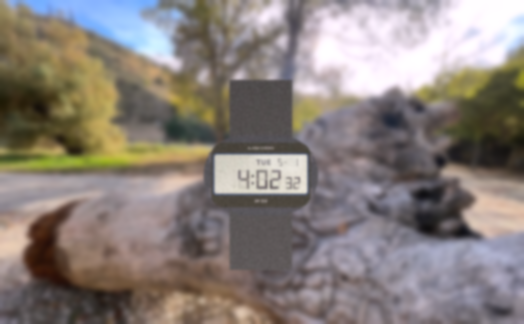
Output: 4h02m32s
